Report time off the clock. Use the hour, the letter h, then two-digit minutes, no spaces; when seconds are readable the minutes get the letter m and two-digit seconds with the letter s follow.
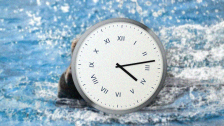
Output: 4h13
